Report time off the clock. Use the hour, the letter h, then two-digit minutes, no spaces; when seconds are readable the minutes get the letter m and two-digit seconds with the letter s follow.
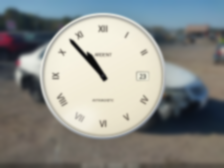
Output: 10h53
